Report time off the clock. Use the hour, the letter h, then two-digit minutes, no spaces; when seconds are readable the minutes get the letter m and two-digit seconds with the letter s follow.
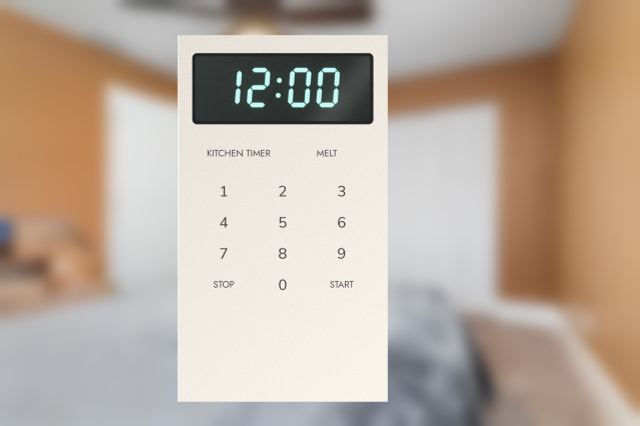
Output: 12h00
